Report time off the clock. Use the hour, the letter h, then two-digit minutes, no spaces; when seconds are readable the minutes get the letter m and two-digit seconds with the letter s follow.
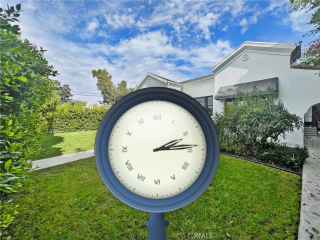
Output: 2h14
